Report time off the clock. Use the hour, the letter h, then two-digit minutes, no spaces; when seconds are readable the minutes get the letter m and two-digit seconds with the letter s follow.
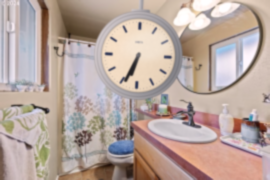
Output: 6h34
